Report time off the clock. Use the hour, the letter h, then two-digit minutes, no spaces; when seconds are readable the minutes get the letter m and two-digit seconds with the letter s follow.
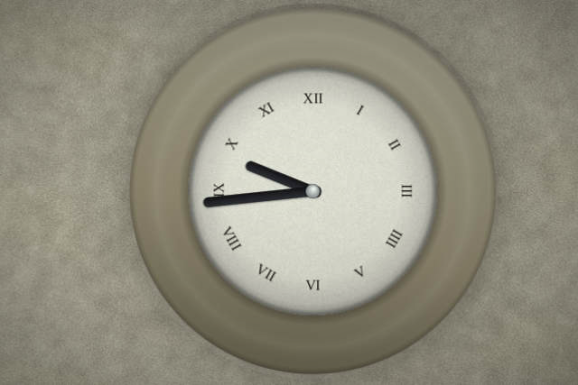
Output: 9h44
